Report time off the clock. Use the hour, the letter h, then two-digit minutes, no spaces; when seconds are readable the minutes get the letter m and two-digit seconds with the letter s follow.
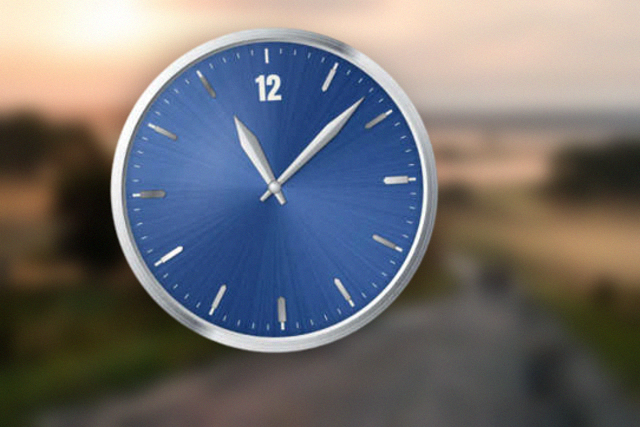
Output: 11h08
